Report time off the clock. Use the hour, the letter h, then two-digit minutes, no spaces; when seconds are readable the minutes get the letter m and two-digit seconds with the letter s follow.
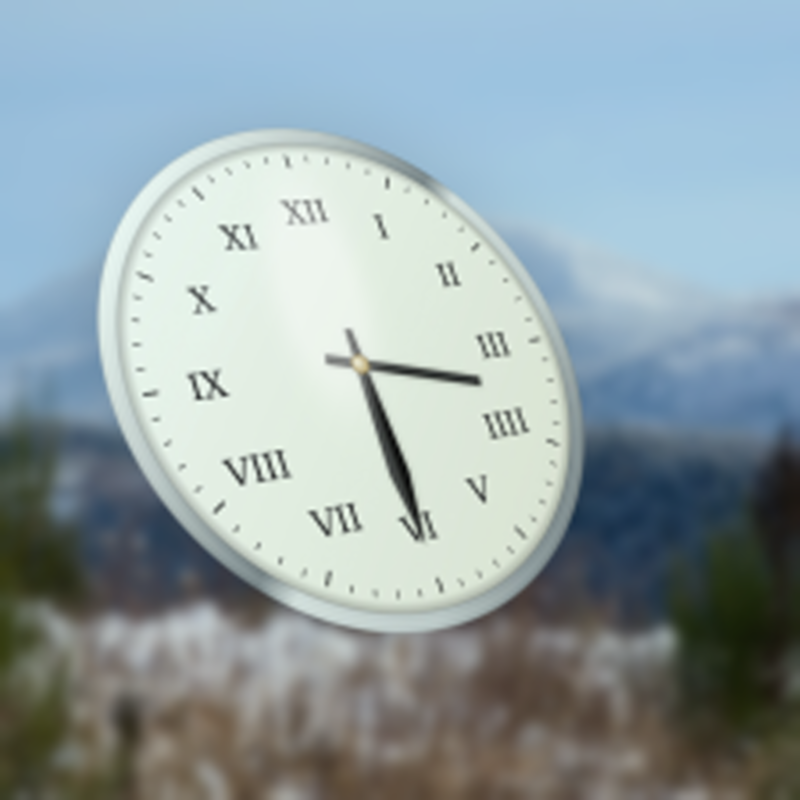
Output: 3h30
